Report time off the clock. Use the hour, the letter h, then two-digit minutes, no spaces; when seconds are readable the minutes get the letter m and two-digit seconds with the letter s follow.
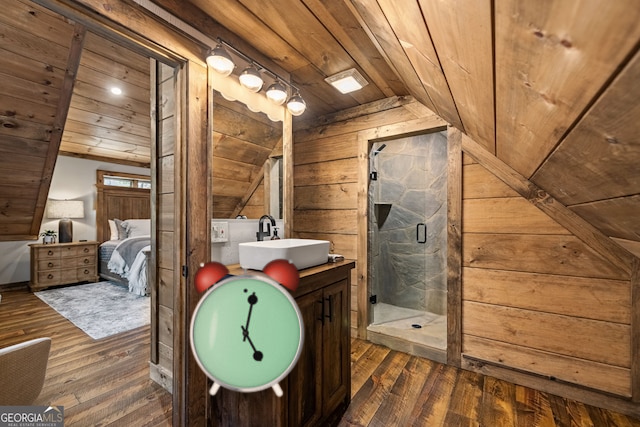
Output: 5h02
